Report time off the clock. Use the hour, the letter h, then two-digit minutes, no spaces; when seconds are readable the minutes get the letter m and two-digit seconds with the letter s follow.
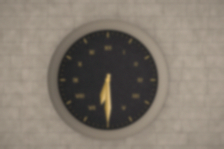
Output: 6h30
